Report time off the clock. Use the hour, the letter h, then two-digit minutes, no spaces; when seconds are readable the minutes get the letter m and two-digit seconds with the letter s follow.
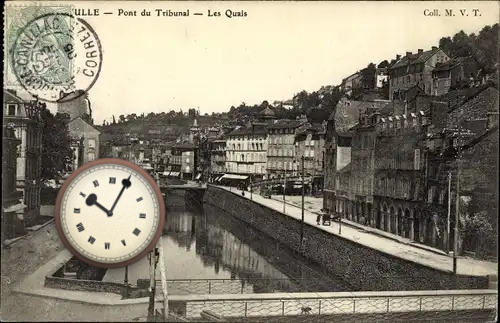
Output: 10h04
